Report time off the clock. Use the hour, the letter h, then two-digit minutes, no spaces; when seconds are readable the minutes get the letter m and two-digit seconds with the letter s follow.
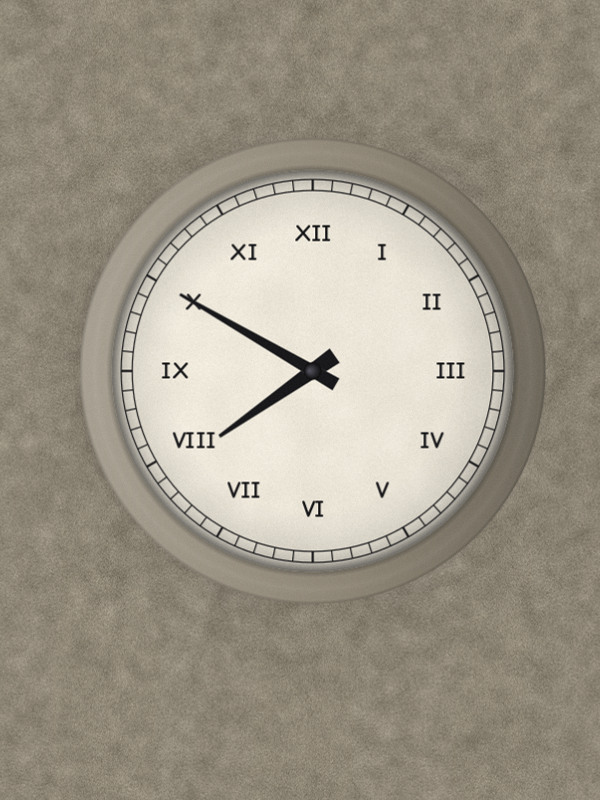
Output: 7h50
